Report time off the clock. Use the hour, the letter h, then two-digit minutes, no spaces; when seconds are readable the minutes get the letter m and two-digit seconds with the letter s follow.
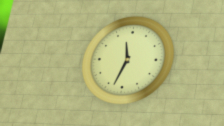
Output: 11h33
